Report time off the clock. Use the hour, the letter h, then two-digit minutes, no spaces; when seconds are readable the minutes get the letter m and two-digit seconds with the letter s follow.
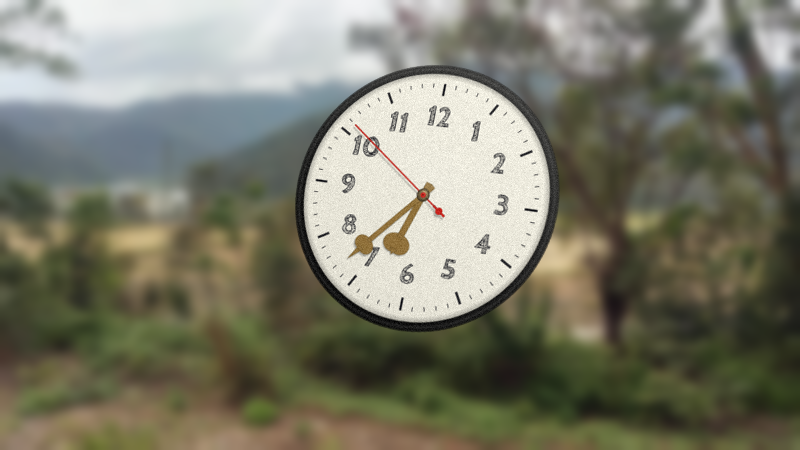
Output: 6h36m51s
